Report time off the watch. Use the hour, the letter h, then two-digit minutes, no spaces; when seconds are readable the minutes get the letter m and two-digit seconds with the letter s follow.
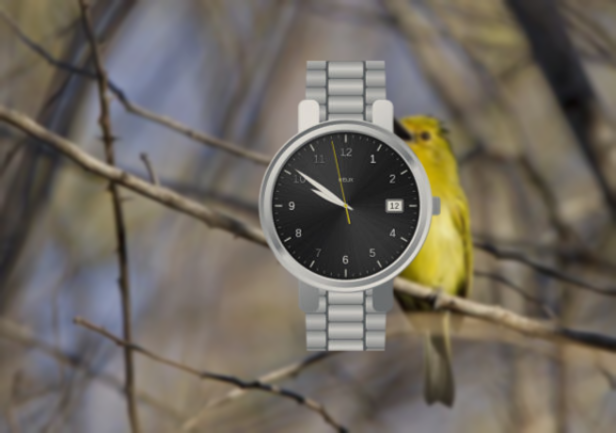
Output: 9h50m58s
